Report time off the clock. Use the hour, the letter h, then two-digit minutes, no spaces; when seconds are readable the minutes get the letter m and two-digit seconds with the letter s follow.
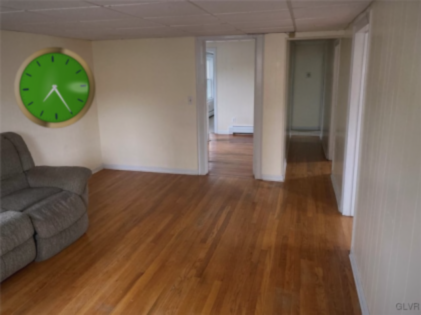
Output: 7h25
